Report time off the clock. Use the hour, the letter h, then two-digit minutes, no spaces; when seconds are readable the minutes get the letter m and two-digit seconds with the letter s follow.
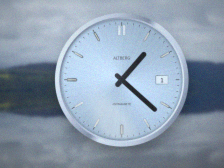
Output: 1h22
